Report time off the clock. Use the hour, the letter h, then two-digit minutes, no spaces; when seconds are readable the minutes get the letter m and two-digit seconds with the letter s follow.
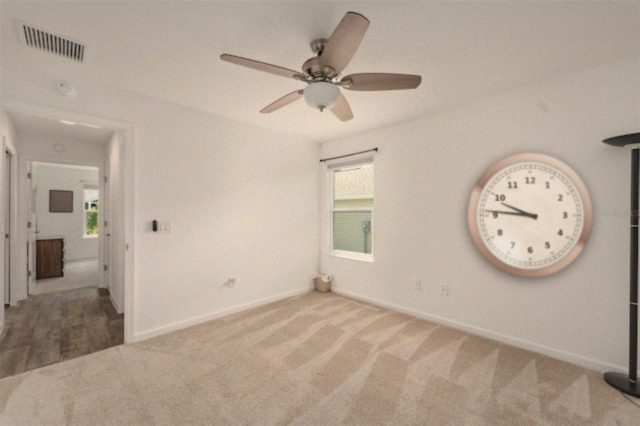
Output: 9h46
